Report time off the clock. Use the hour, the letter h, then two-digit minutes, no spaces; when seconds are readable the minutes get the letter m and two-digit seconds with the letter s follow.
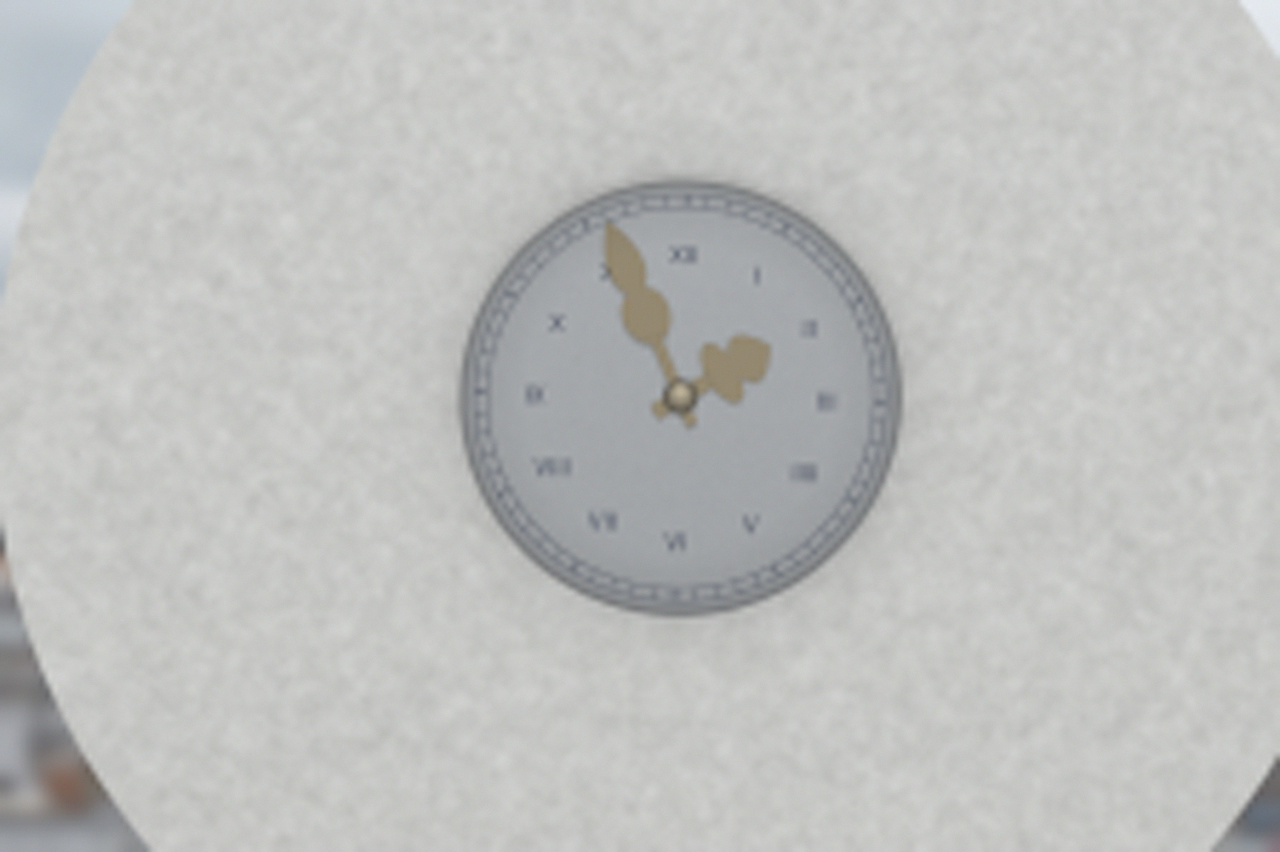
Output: 1h56
